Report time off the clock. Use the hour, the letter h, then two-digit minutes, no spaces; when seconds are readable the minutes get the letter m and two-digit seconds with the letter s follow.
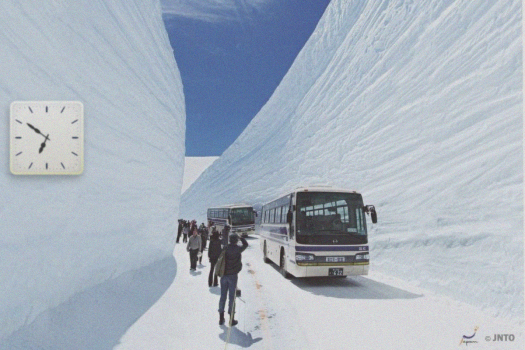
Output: 6h51
